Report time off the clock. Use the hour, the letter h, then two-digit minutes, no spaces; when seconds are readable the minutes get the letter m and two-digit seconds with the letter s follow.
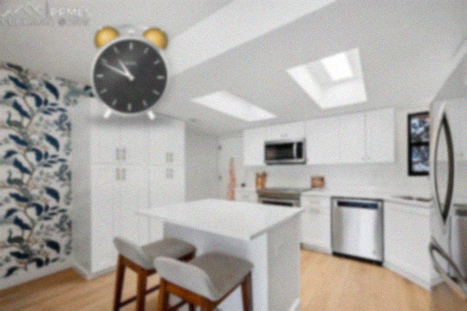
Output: 10h49
